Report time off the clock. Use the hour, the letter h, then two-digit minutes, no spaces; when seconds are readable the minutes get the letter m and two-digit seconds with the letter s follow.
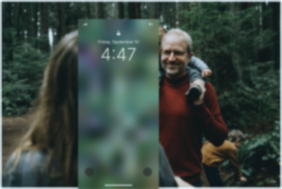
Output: 4h47
